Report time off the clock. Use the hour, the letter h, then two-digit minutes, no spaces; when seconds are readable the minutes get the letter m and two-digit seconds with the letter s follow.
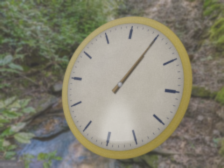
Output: 1h05
